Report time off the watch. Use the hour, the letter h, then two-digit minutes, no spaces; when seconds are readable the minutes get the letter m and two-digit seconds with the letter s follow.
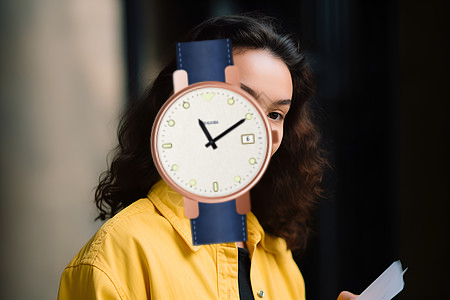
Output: 11h10
